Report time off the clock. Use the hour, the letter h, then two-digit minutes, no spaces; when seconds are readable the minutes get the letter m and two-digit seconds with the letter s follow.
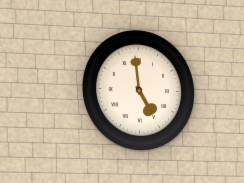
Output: 4h59
